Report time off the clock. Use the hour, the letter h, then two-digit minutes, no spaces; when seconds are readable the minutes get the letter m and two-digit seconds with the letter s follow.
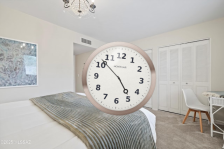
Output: 4h52
